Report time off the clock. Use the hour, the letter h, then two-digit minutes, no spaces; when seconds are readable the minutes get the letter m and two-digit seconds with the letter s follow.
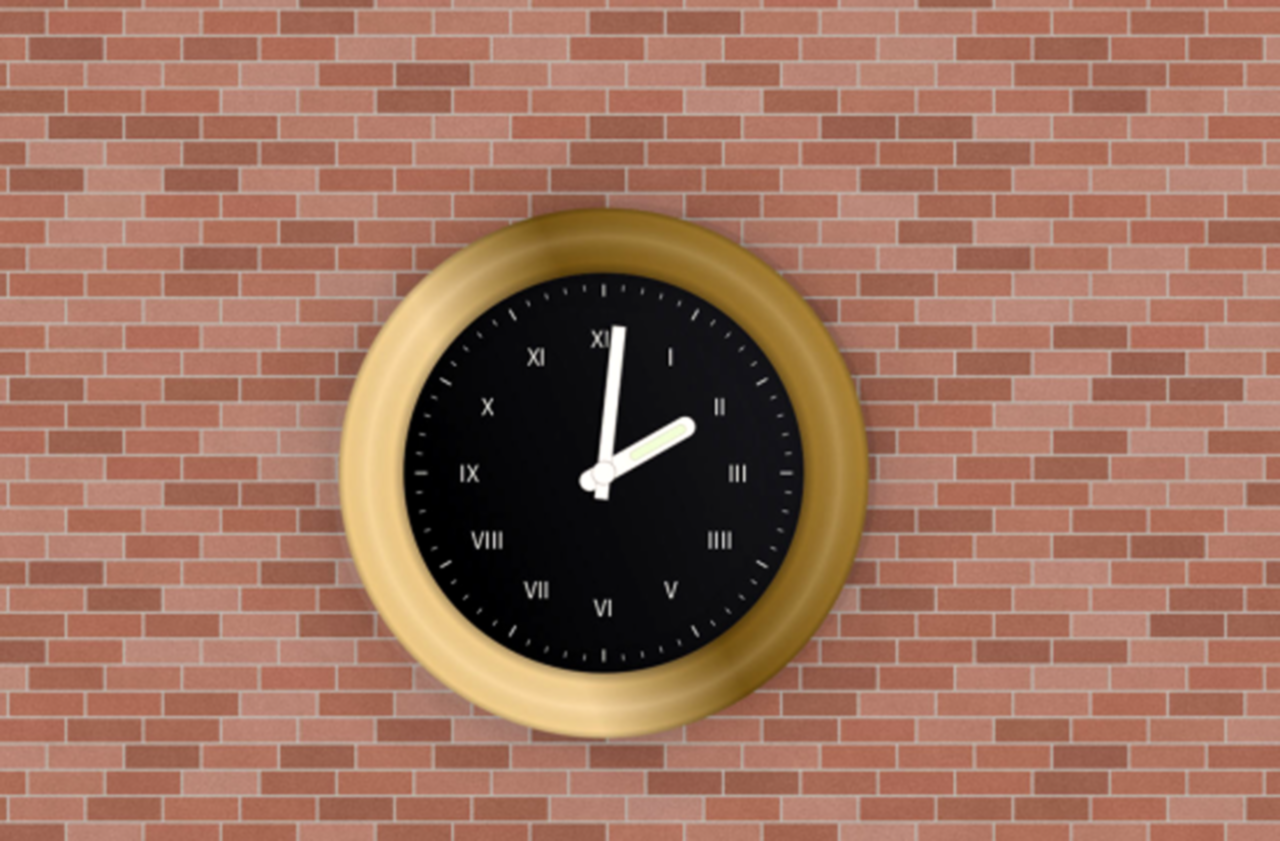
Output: 2h01
